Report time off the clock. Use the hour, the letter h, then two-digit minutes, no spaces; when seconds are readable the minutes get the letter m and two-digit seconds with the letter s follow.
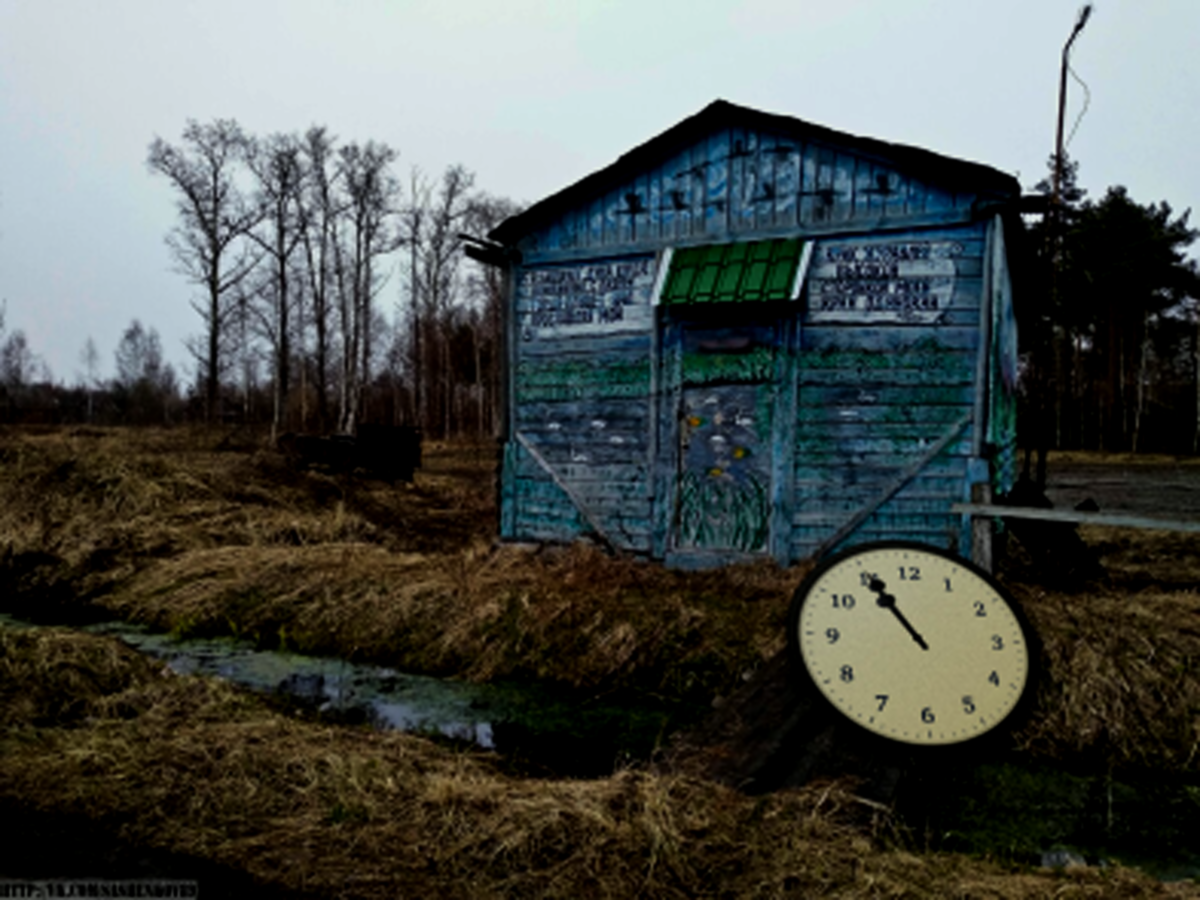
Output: 10h55
